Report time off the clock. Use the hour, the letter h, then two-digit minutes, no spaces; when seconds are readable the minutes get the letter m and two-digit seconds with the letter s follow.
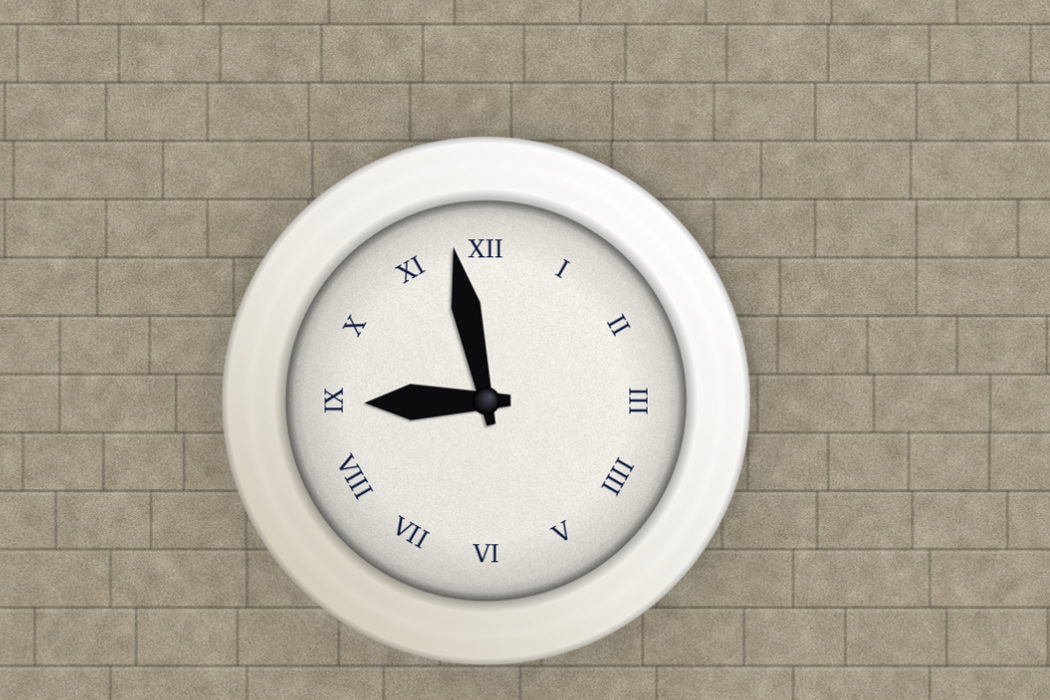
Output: 8h58
